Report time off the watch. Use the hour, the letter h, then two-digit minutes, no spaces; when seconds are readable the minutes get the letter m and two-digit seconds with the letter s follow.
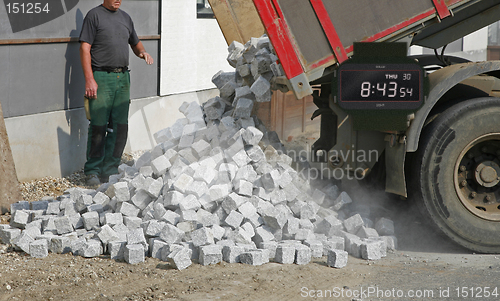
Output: 8h43m54s
